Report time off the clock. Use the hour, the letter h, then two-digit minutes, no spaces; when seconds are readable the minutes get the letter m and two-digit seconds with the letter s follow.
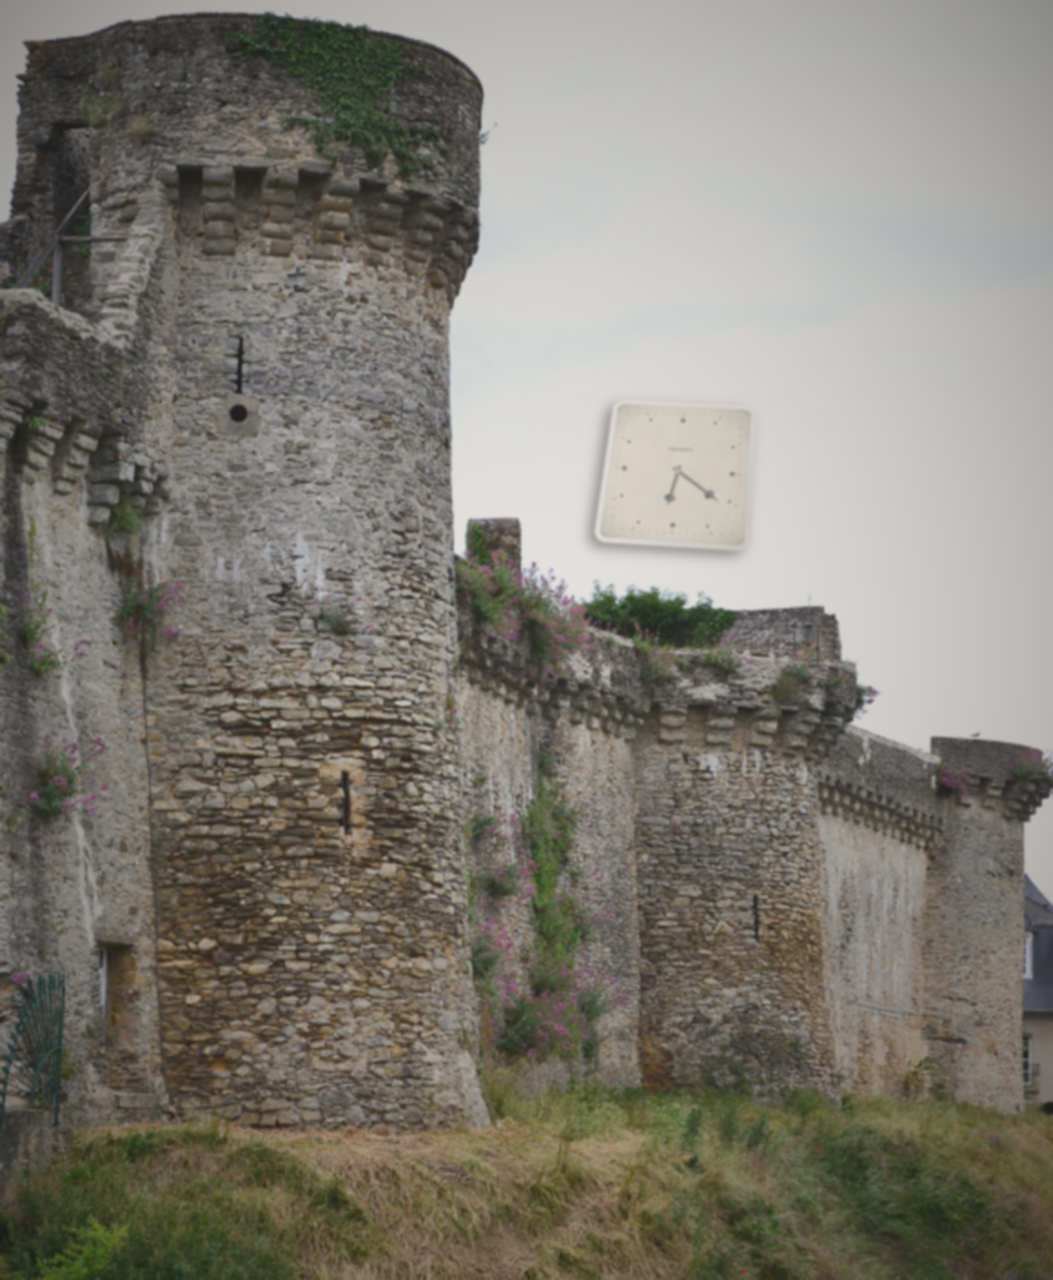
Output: 6h21
